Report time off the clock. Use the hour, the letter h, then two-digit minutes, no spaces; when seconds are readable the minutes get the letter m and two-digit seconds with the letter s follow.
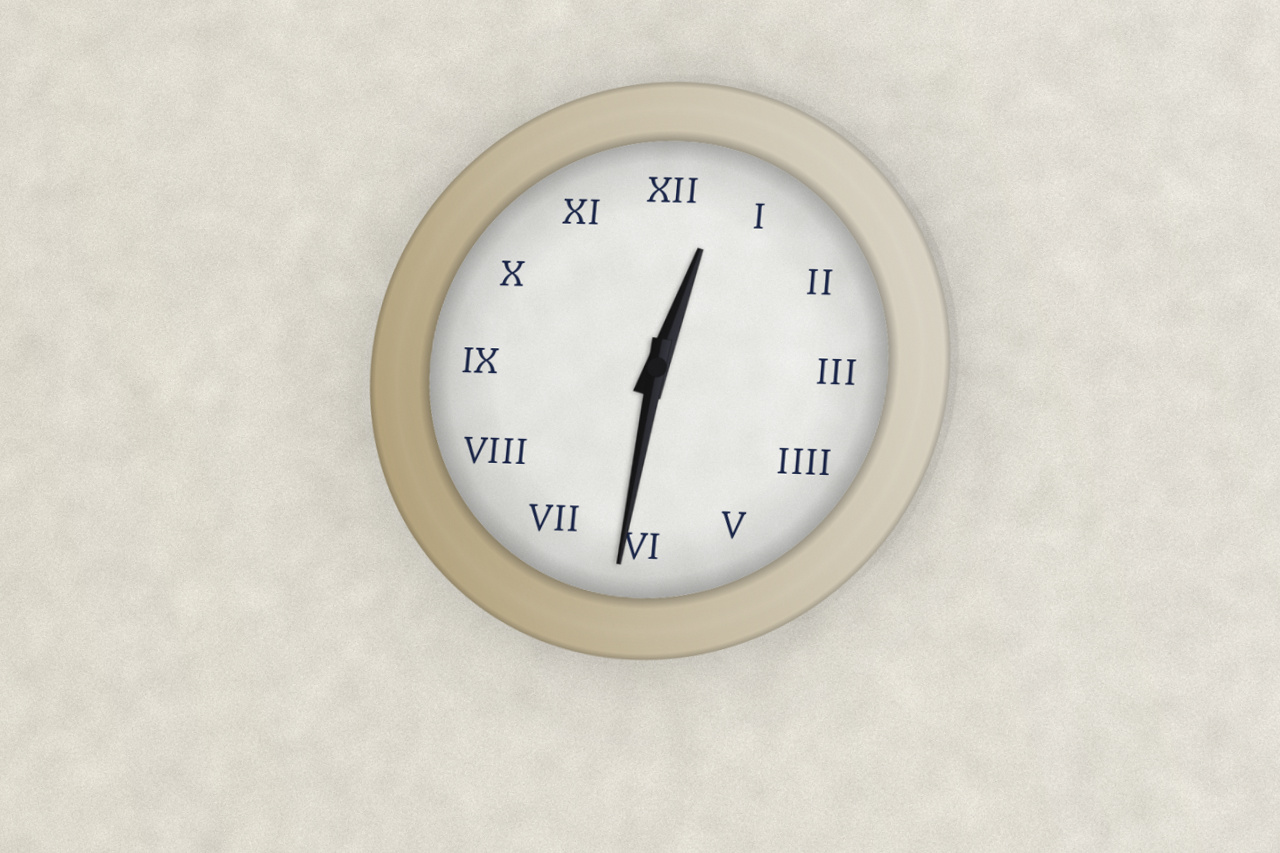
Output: 12h31
